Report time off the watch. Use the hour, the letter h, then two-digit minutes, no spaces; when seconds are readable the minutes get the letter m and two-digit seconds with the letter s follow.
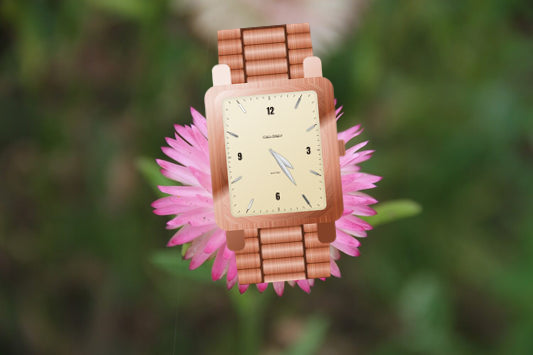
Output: 4h25
